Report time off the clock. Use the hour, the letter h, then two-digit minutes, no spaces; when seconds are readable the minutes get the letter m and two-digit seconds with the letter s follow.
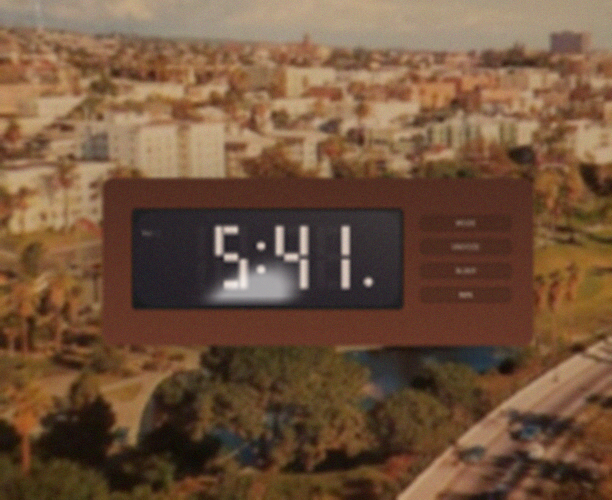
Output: 5h41
